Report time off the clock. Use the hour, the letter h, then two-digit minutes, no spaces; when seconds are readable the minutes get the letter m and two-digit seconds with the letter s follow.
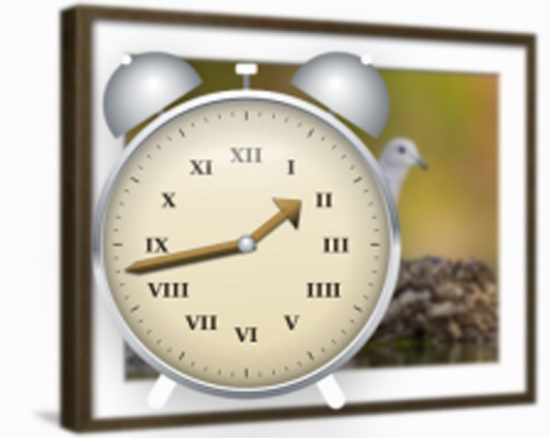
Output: 1h43
